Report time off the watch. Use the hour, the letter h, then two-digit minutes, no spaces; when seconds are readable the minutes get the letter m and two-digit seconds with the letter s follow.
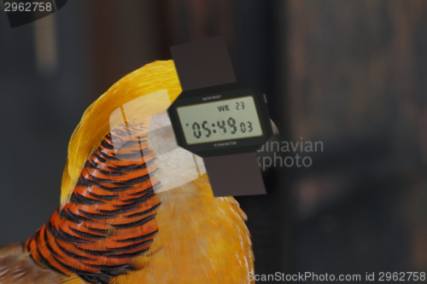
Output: 5h49m03s
